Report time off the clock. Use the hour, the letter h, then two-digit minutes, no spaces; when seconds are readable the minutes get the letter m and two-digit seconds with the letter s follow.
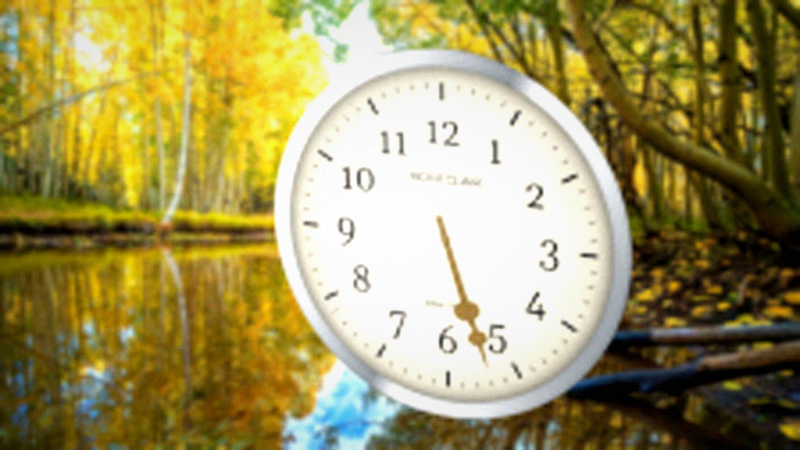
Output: 5h27
